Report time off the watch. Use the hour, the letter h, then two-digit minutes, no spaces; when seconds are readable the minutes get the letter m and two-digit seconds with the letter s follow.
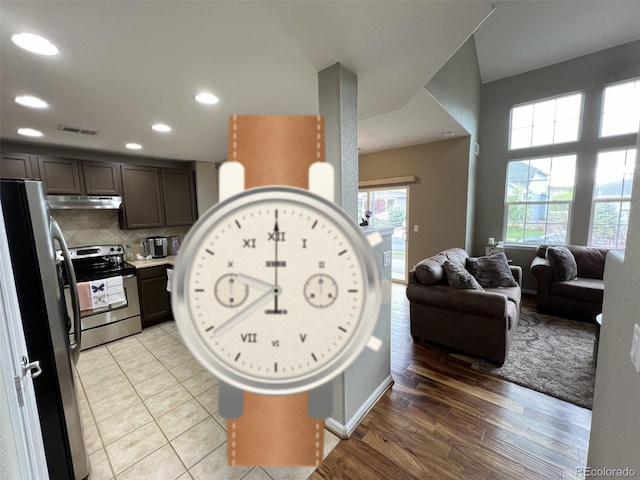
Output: 9h39
